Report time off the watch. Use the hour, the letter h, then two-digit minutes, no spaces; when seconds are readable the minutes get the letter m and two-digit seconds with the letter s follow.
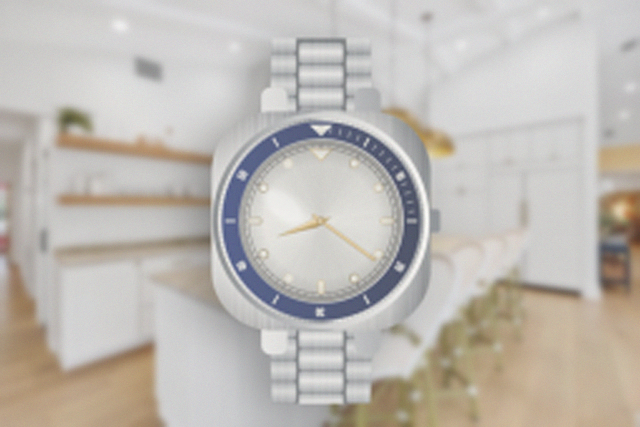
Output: 8h21
